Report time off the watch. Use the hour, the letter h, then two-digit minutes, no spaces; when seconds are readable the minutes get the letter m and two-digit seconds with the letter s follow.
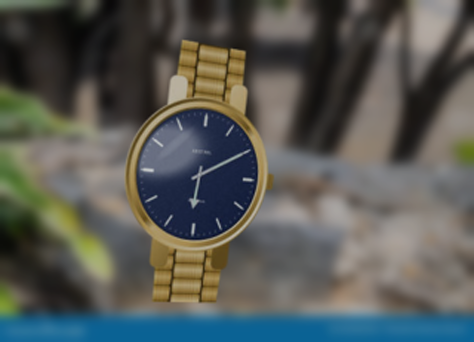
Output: 6h10
